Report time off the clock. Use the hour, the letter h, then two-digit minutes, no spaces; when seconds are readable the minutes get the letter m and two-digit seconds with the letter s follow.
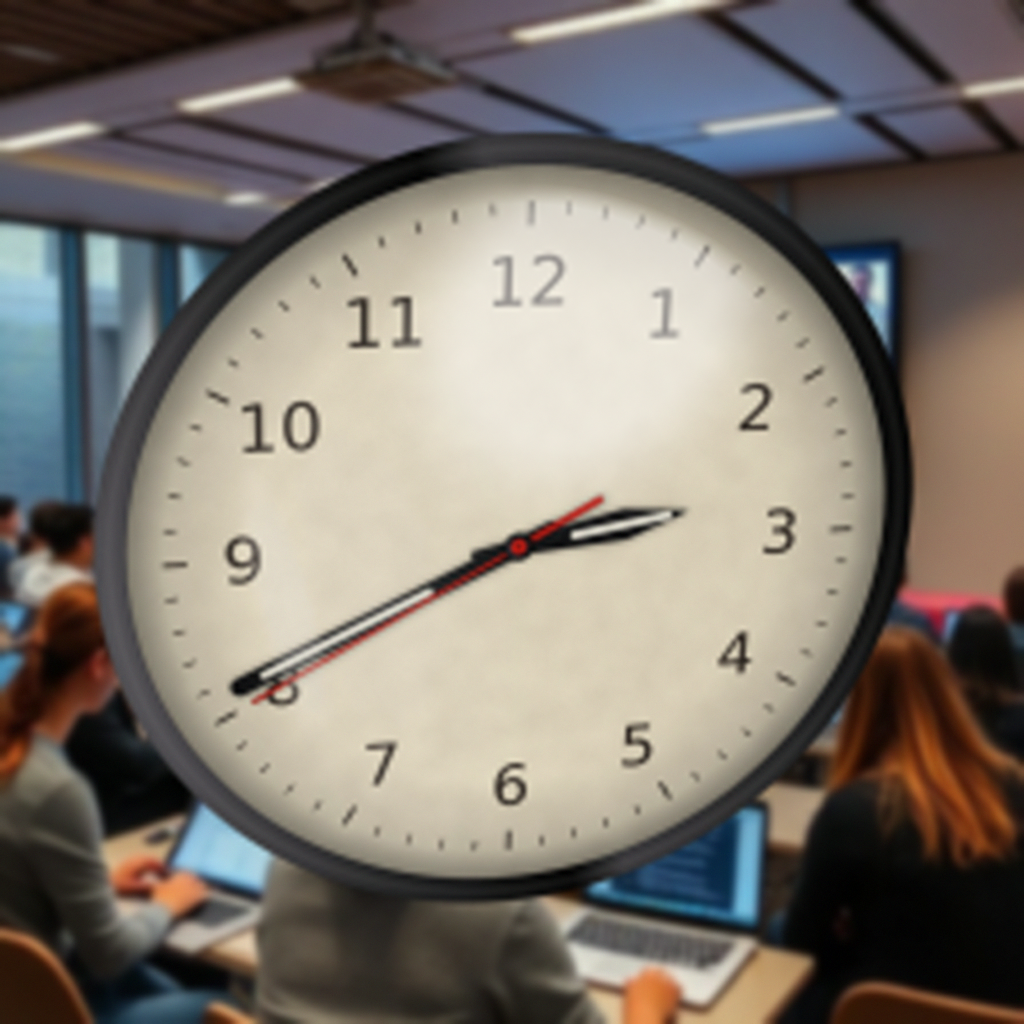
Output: 2h40m40s
